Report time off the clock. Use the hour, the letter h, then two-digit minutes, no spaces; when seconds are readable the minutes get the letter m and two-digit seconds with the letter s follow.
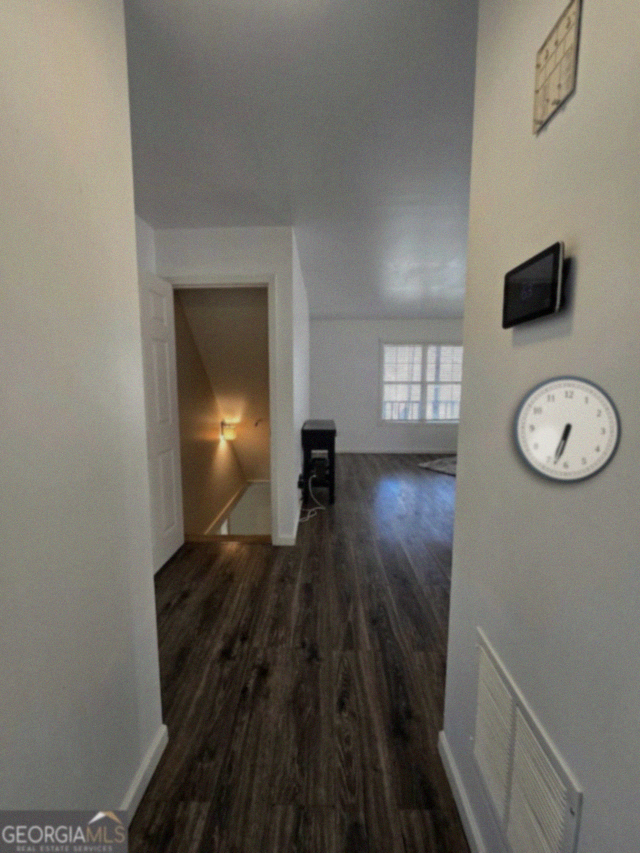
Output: 6h33
